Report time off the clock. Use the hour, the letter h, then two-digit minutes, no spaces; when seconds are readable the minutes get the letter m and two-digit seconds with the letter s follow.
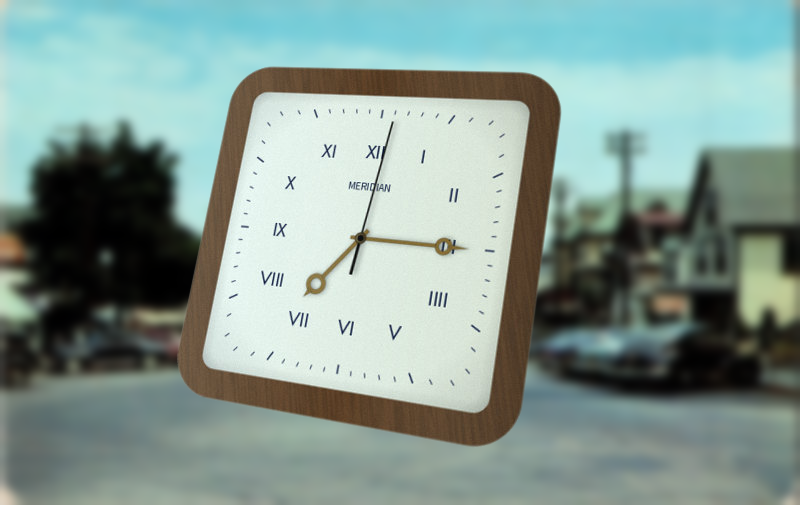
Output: 7h15m01s
